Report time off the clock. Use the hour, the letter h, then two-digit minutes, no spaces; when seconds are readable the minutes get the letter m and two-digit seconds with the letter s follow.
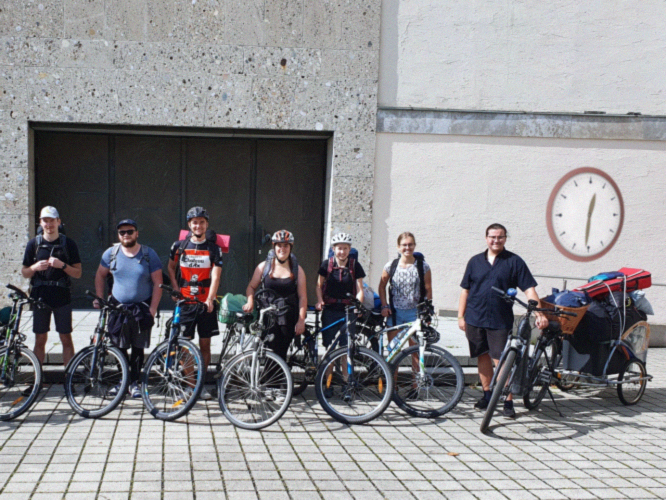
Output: 12h31
